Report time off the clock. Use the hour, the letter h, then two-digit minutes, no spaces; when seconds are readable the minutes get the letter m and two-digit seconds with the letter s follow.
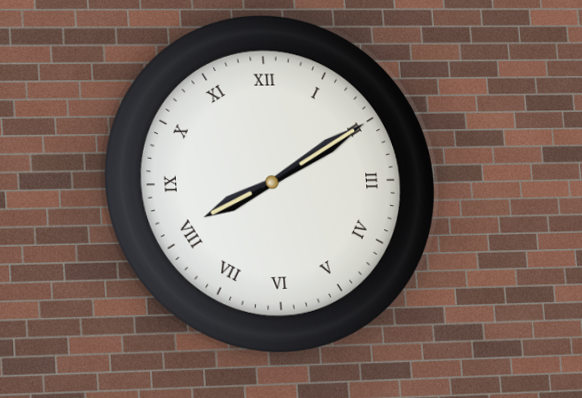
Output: 8h10
